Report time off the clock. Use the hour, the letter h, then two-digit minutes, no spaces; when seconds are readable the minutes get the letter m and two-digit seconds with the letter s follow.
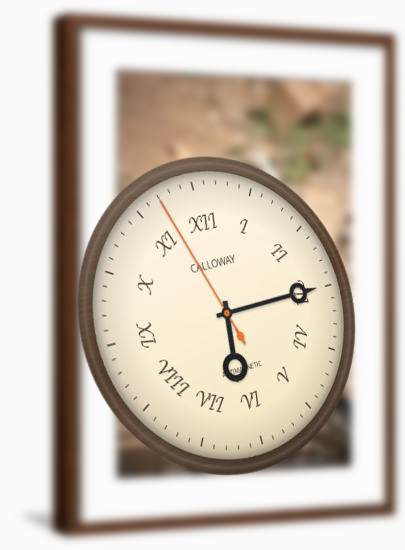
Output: 6h14m57s
